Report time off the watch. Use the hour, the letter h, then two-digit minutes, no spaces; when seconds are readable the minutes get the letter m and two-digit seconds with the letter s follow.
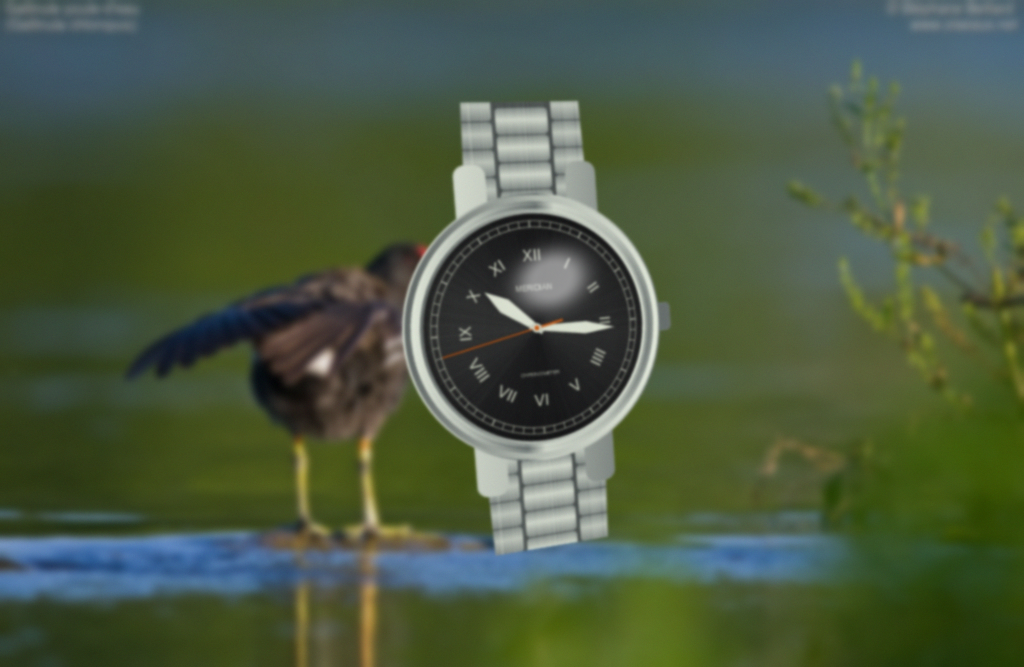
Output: 10h15m43s
